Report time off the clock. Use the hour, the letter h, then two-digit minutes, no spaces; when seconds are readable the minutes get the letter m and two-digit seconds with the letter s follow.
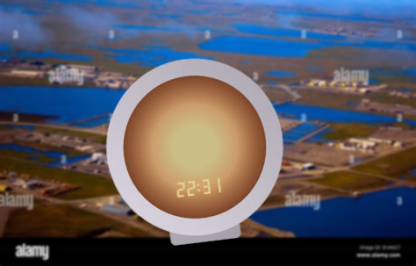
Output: 22h31
